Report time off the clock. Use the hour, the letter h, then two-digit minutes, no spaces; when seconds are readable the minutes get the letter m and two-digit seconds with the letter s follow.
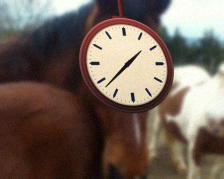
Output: 1h38
